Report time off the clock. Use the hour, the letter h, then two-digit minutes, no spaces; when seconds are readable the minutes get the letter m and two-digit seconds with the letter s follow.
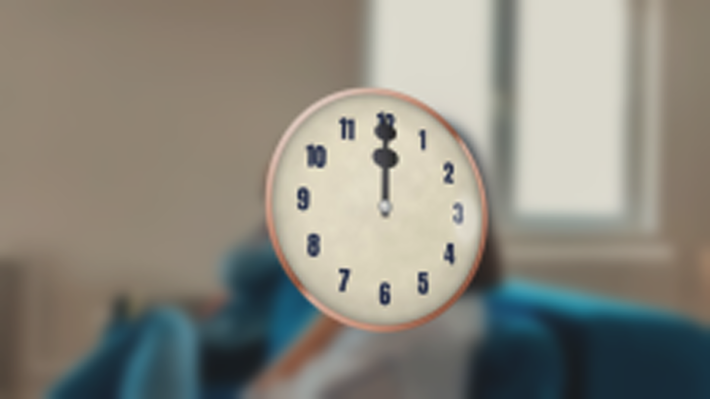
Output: 12h00
